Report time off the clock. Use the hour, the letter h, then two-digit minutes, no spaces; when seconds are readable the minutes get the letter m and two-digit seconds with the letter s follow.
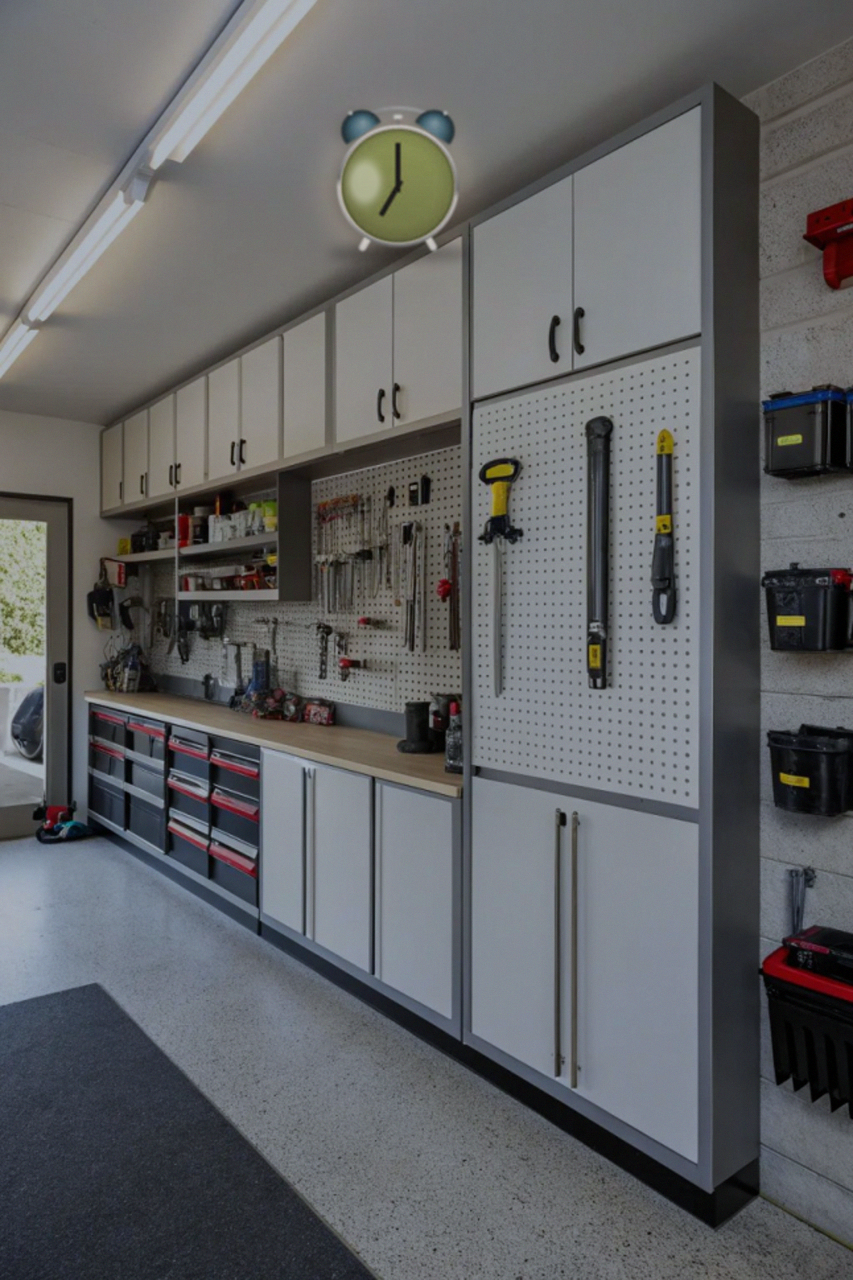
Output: 7h00
